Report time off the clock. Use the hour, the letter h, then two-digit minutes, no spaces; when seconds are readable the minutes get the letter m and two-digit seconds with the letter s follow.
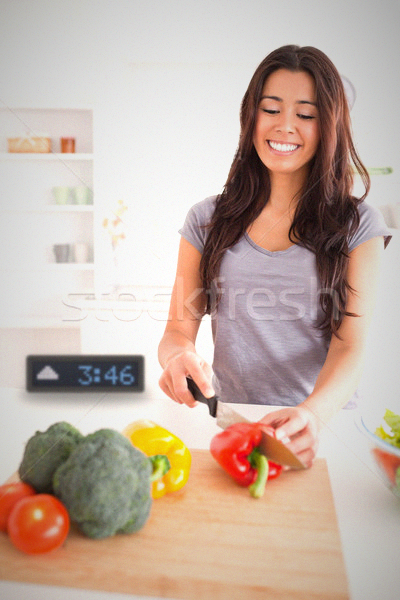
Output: 3h46
